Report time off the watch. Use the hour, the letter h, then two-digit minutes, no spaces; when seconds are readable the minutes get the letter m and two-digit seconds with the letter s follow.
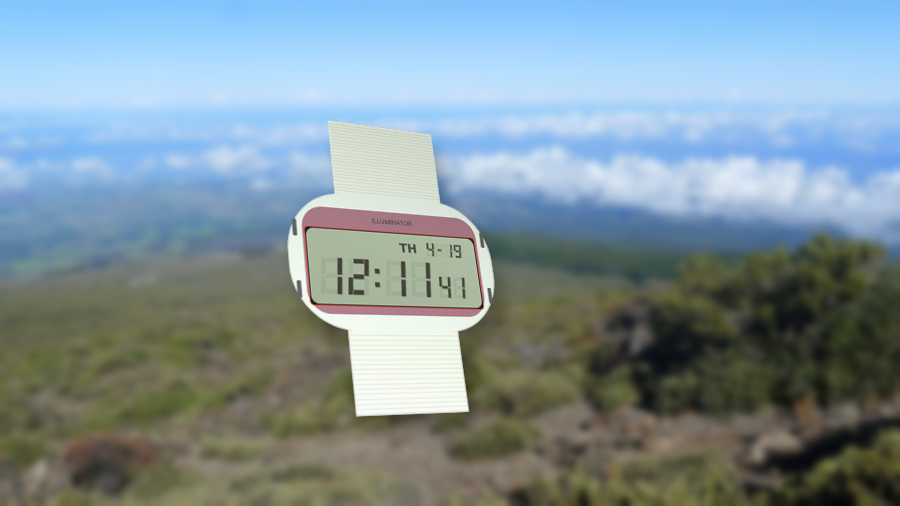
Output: 12h11m41s
